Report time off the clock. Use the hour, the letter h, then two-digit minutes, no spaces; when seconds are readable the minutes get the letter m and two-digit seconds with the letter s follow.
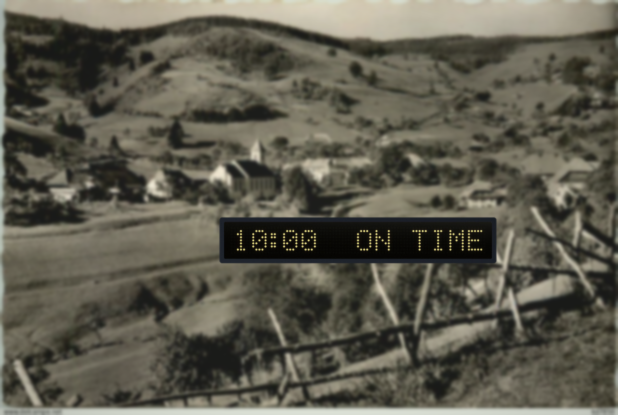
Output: 10h00
